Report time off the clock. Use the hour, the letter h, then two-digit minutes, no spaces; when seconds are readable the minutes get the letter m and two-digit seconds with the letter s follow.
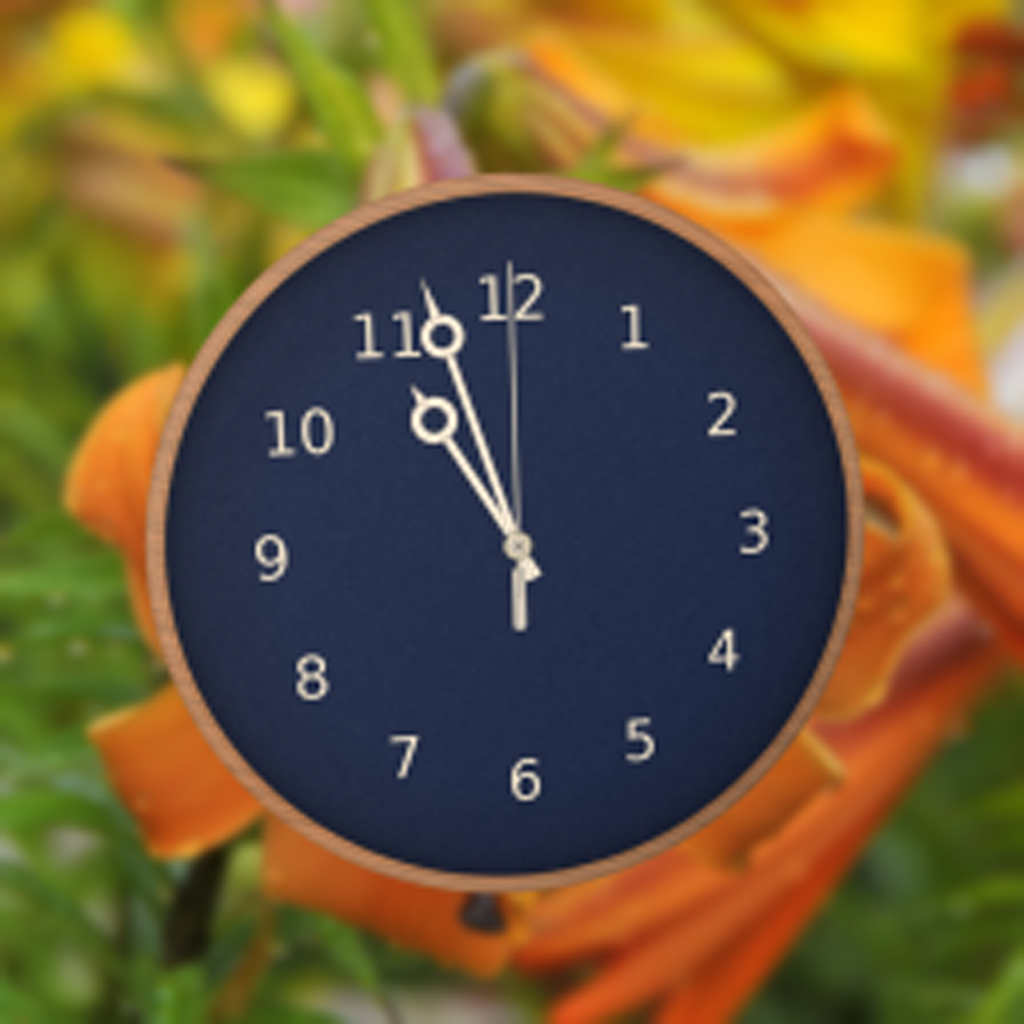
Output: 10h57m00s
